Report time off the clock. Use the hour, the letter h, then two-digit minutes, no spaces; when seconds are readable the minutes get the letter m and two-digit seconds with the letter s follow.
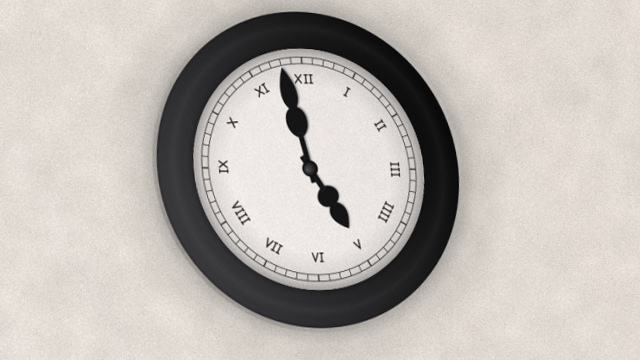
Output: 4h58
